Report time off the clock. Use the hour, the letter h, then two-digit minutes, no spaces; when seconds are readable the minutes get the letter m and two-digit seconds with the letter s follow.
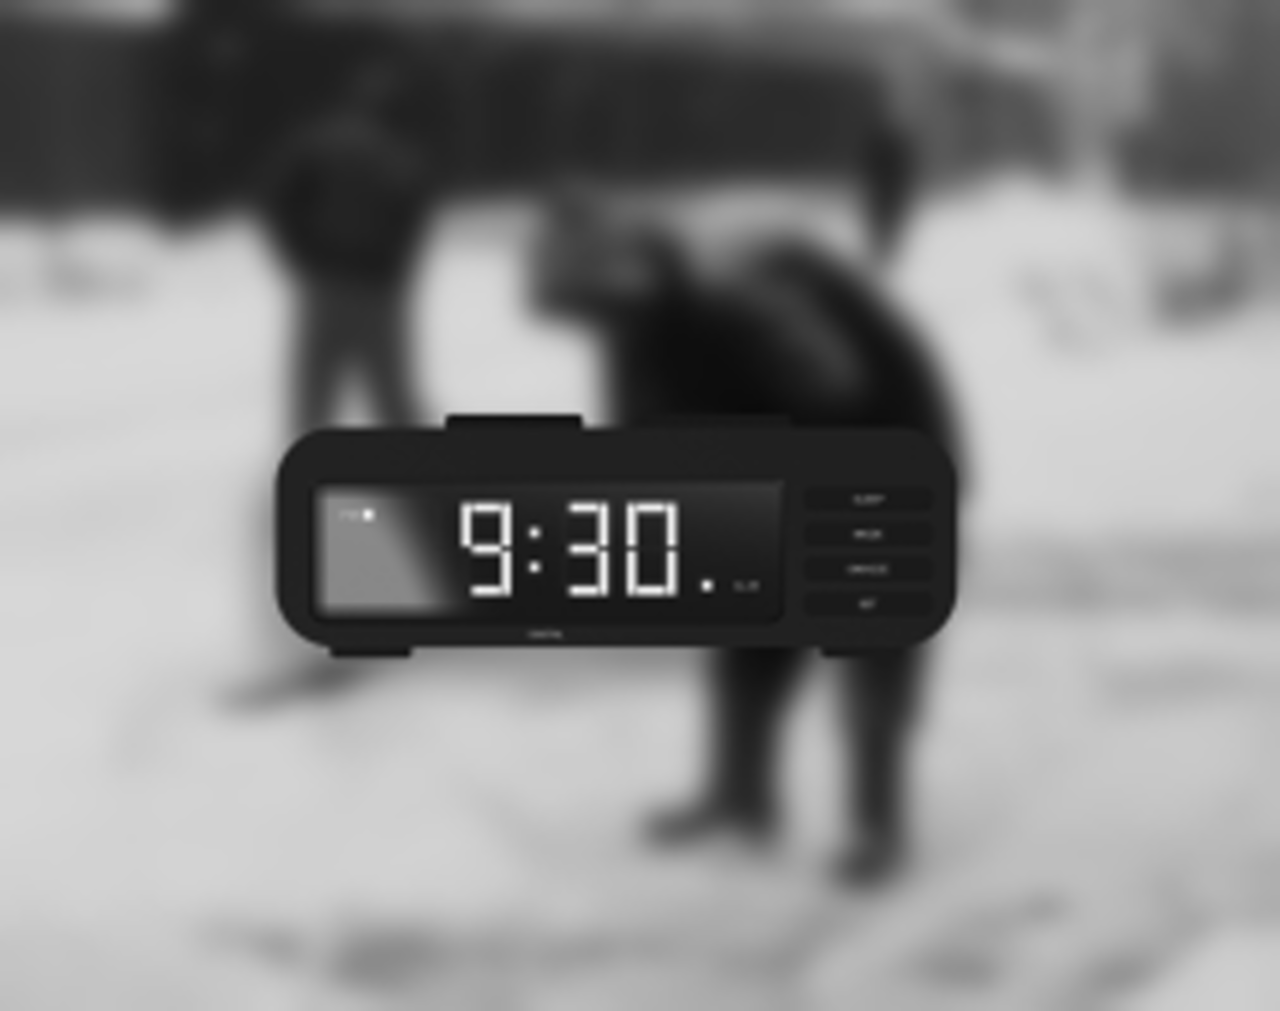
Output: 9h30
